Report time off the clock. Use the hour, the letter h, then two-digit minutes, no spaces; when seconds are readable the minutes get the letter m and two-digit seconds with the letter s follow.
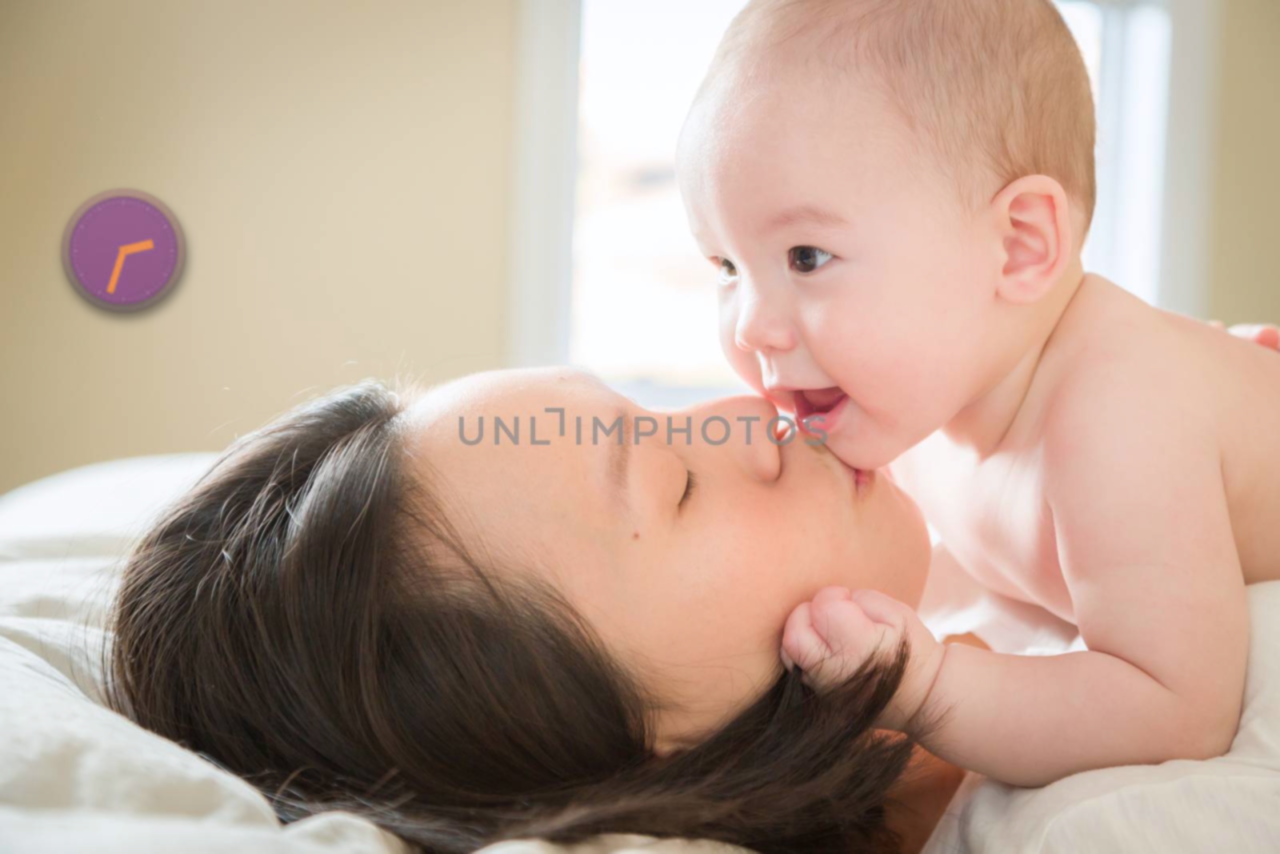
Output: 2h33
